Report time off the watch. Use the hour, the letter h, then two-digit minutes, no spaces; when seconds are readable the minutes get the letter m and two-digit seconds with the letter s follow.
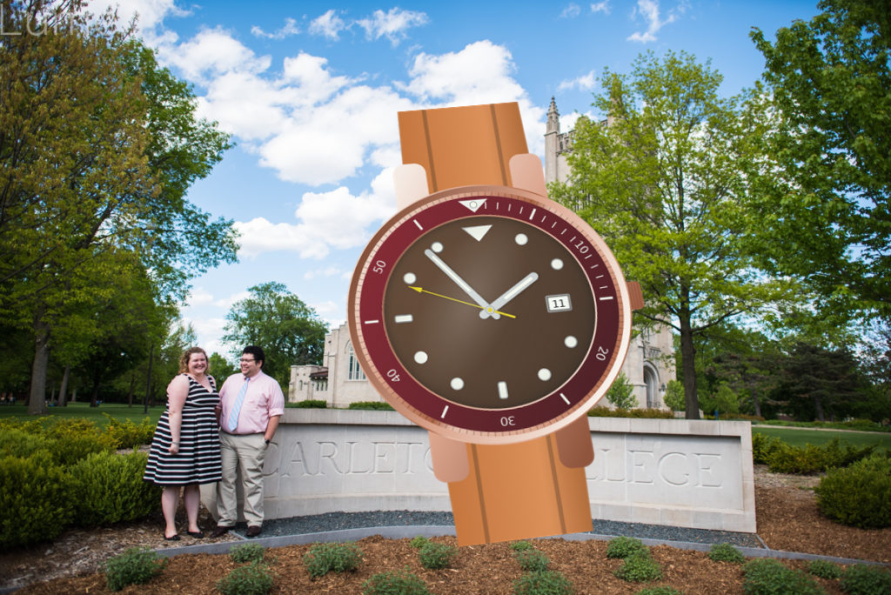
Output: 1h53m49s
